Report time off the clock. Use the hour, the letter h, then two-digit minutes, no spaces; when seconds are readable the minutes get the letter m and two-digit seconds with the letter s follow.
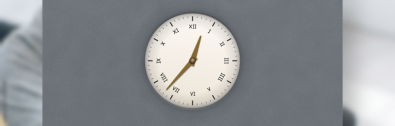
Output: 12h37
